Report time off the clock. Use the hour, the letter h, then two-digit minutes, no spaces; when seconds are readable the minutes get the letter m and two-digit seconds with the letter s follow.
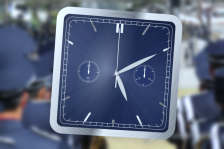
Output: 5h10
